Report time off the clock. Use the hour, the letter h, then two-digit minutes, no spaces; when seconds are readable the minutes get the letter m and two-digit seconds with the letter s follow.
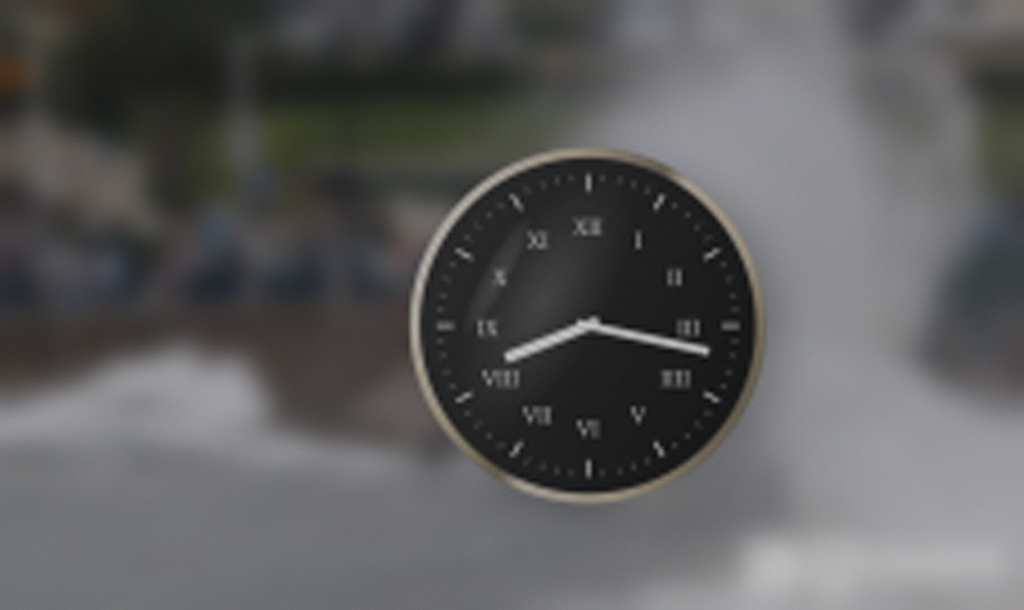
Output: 8h17
